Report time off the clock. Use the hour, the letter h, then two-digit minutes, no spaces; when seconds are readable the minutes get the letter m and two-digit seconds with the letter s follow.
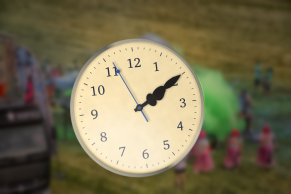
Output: 2h09m56s
